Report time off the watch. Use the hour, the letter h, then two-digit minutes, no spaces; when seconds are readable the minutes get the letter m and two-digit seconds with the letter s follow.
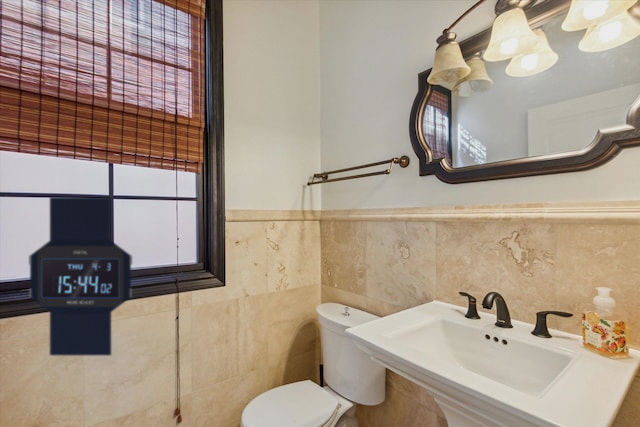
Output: 15h44
